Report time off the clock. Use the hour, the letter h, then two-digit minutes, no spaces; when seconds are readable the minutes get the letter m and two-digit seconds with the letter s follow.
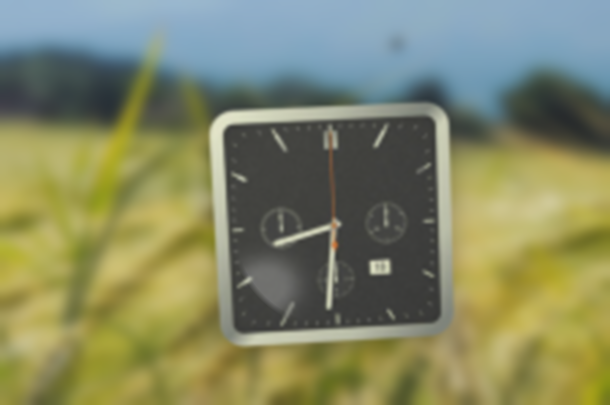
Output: 8h31
